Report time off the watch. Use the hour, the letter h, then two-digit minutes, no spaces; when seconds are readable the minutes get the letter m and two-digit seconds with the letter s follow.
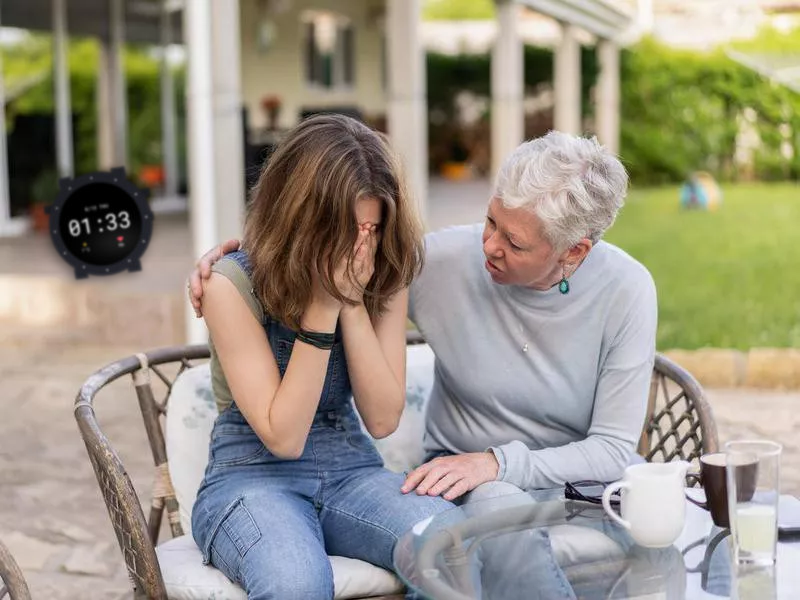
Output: 1h33
